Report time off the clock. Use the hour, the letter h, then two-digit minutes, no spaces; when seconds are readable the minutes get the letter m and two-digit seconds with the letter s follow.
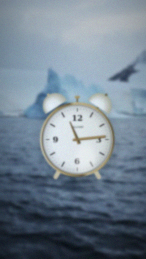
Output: 11h14
